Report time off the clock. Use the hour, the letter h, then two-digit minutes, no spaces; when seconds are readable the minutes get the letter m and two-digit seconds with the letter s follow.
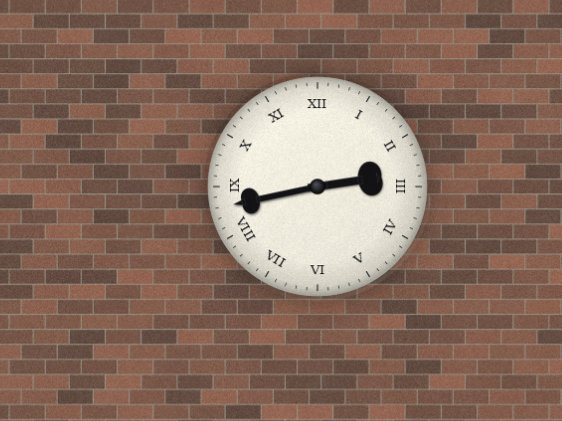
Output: 2h43
